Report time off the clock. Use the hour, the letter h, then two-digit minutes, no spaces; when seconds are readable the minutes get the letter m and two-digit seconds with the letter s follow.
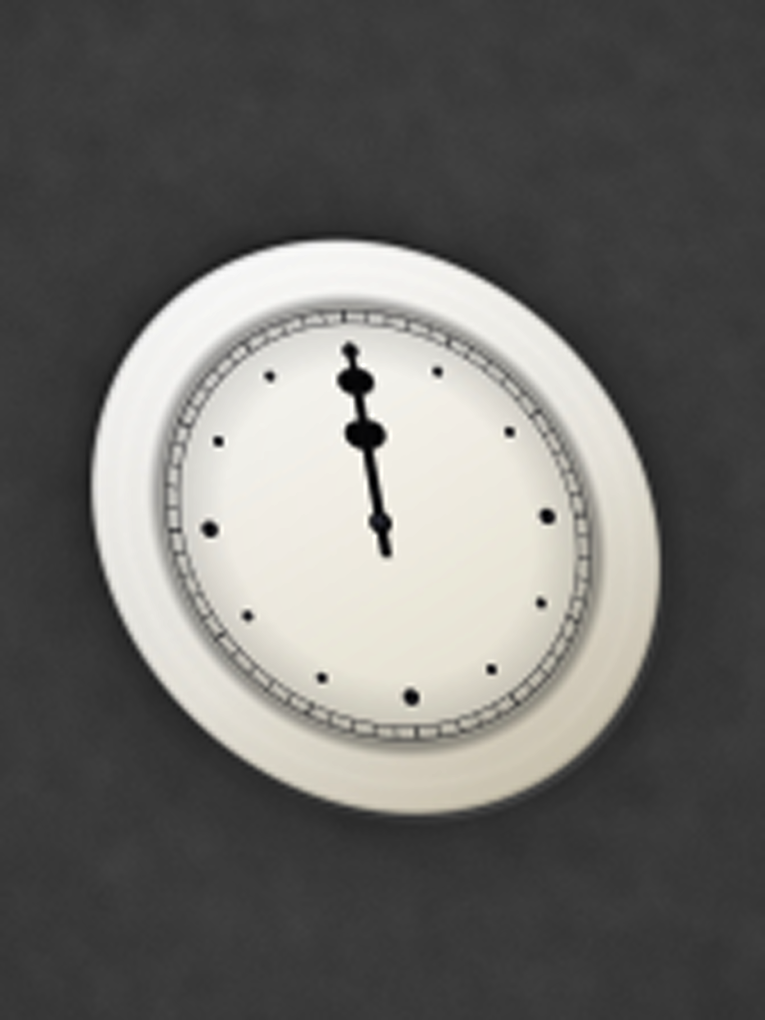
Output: 12h00
